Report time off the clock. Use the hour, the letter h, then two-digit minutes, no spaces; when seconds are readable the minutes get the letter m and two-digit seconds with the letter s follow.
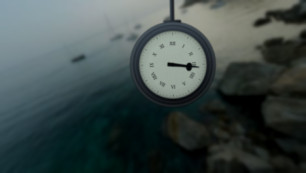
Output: 3h16
